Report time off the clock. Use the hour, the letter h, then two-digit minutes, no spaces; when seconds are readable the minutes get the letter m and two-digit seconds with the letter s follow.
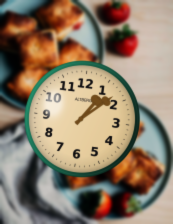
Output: 1h08
